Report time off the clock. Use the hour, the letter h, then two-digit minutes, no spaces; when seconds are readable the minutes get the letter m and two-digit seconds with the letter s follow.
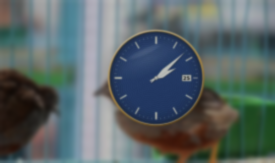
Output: 2h08
